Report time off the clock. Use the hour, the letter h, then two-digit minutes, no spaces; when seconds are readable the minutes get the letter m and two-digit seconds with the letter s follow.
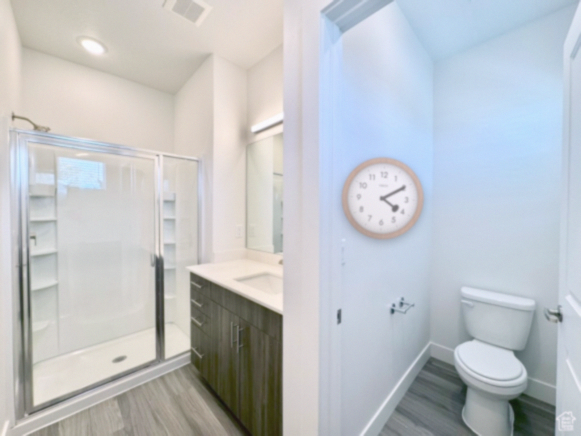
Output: 4h10
